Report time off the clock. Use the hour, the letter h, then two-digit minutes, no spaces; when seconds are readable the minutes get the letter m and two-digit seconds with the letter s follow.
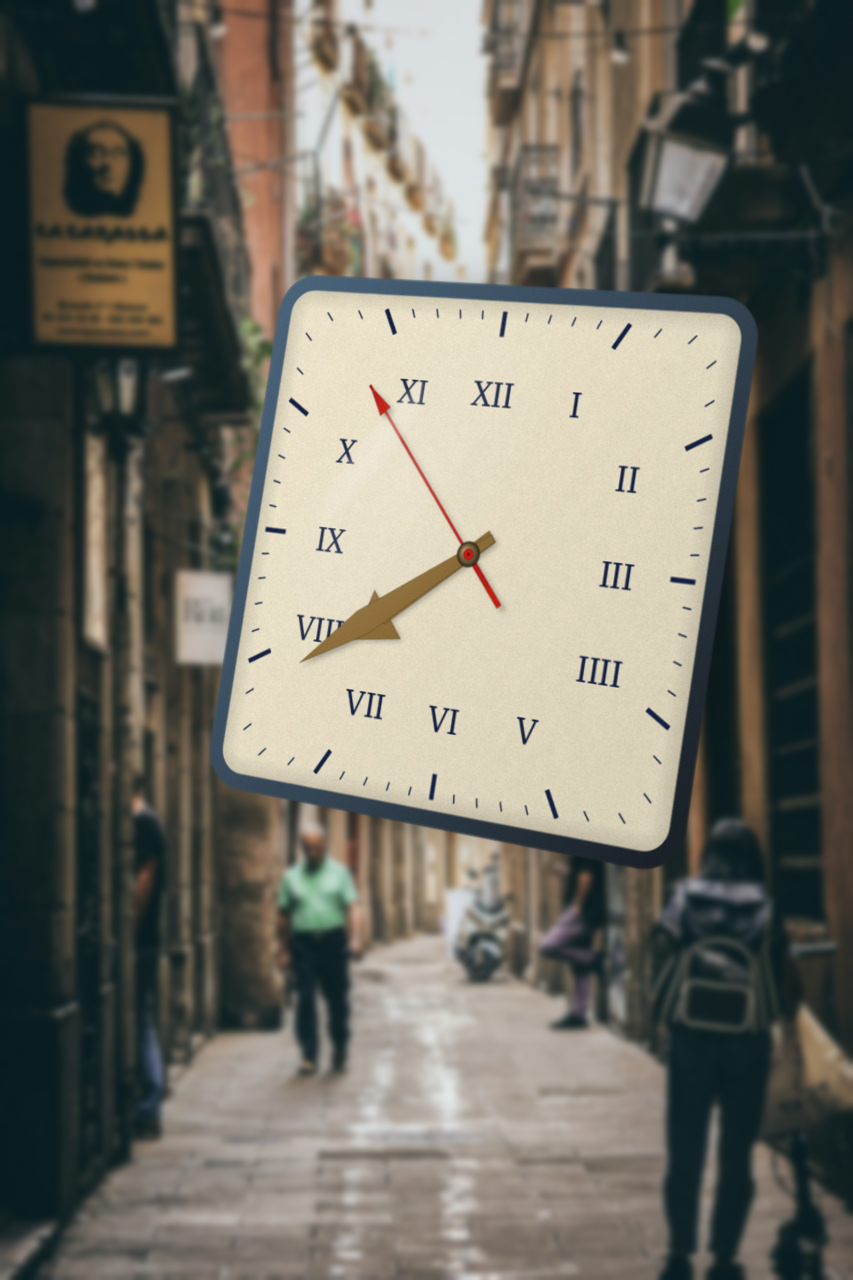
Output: 7h38m53s
